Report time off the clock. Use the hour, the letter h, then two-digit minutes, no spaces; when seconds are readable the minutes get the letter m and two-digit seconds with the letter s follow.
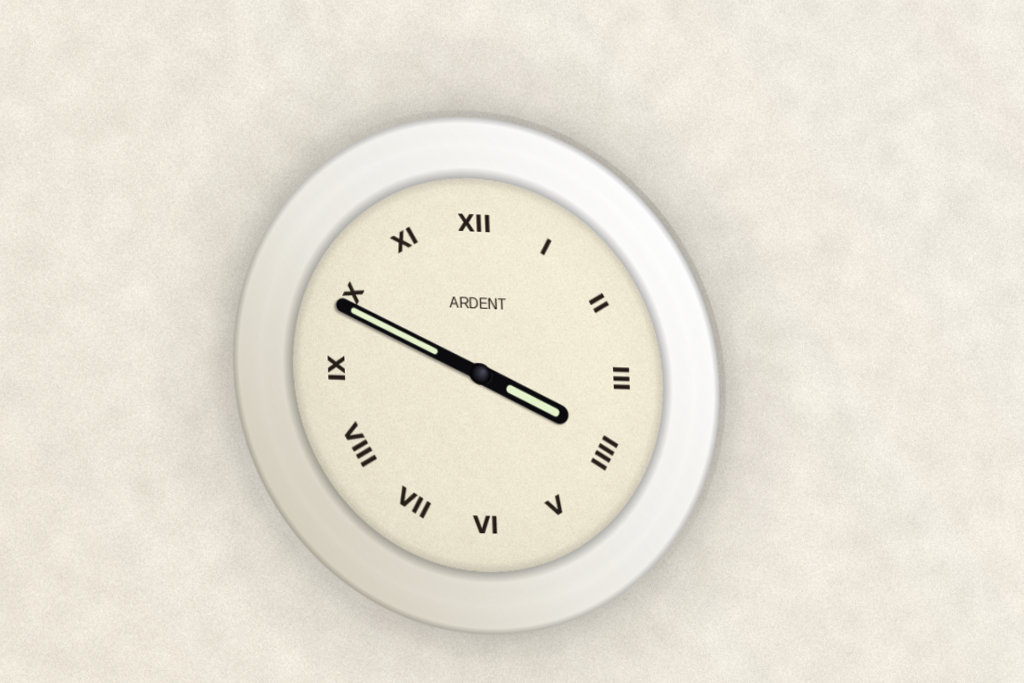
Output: 3h49
